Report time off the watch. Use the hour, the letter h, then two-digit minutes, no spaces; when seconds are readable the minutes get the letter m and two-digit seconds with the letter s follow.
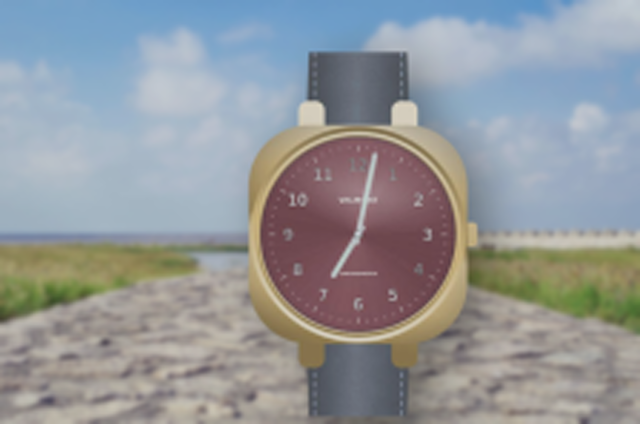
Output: 7h02
